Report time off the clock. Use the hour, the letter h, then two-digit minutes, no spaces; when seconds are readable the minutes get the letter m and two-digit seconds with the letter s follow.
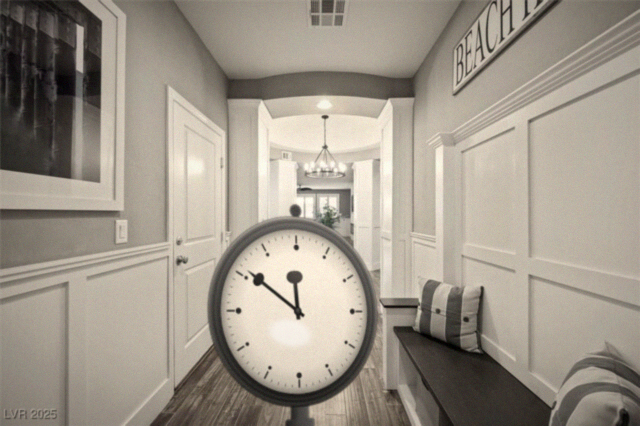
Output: 11h51
